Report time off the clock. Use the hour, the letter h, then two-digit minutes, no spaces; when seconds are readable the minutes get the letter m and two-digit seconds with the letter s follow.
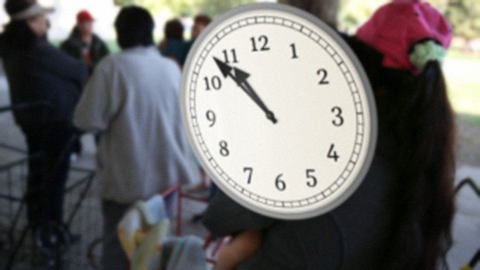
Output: 10h53
